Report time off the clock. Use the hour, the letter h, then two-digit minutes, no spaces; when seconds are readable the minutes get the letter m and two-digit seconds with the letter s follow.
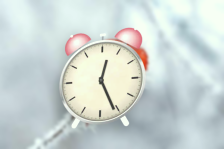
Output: 12h26
